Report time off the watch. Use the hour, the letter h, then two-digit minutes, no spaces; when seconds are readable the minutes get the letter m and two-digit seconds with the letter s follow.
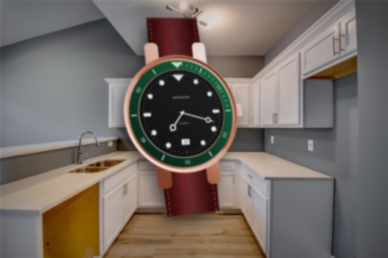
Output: 7h18
